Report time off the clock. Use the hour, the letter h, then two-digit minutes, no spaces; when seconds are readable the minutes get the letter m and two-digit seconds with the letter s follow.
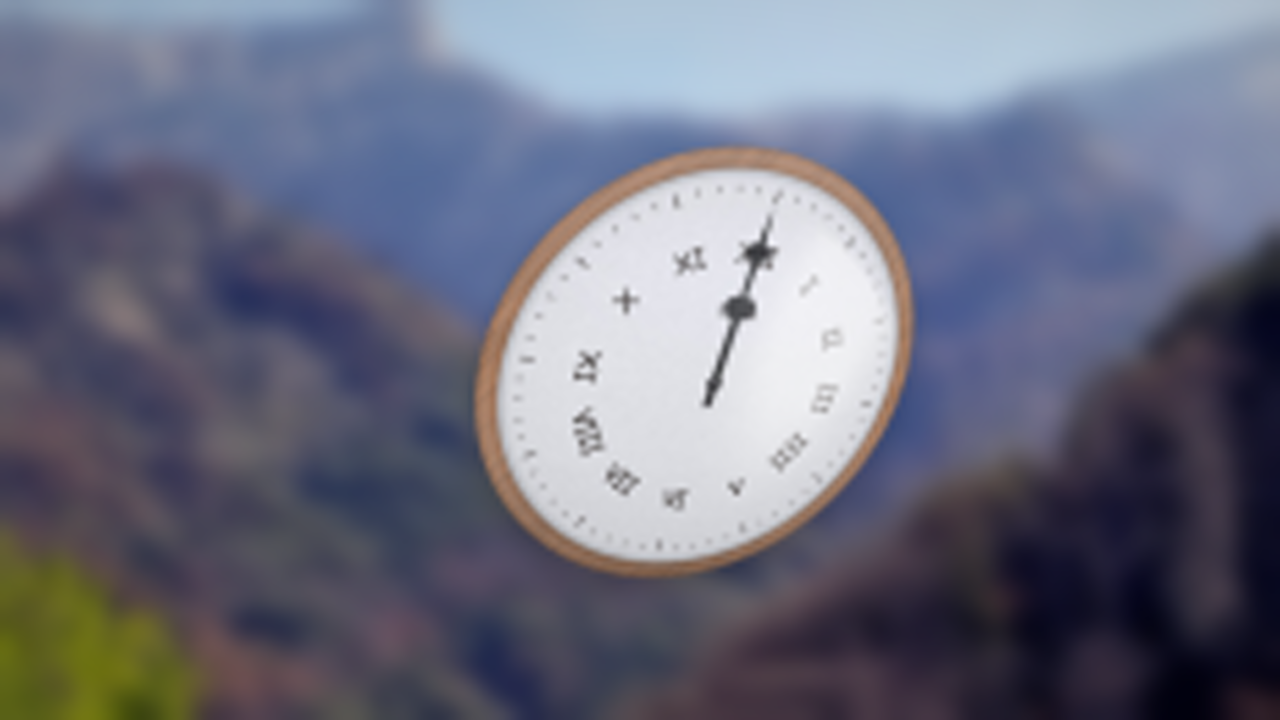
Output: 12h00
